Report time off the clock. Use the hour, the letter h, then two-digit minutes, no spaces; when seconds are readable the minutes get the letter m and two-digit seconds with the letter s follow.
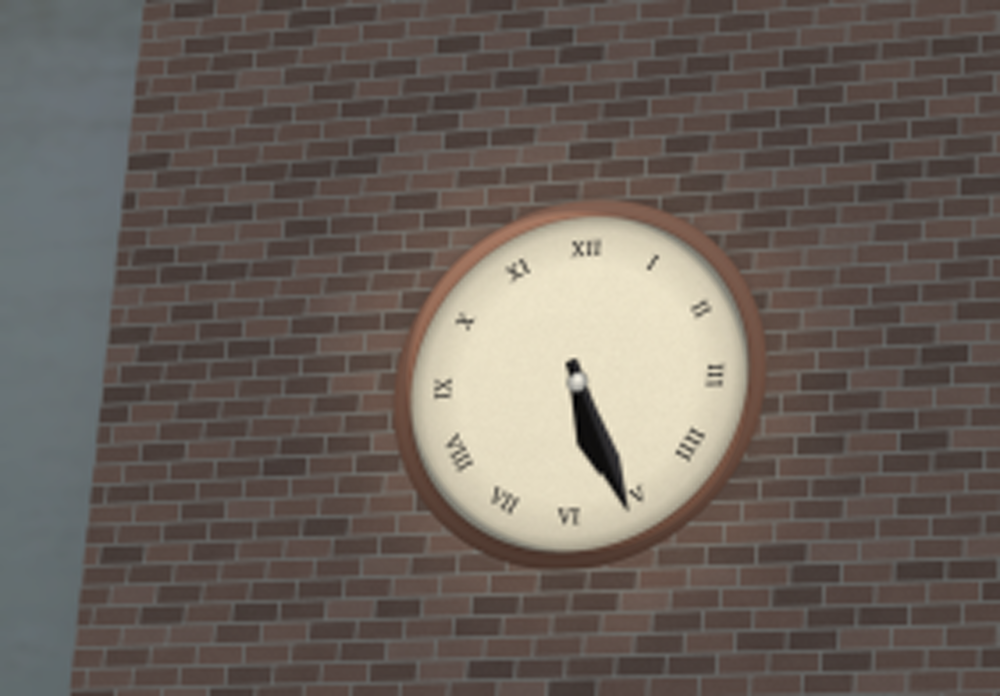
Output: 5h26
